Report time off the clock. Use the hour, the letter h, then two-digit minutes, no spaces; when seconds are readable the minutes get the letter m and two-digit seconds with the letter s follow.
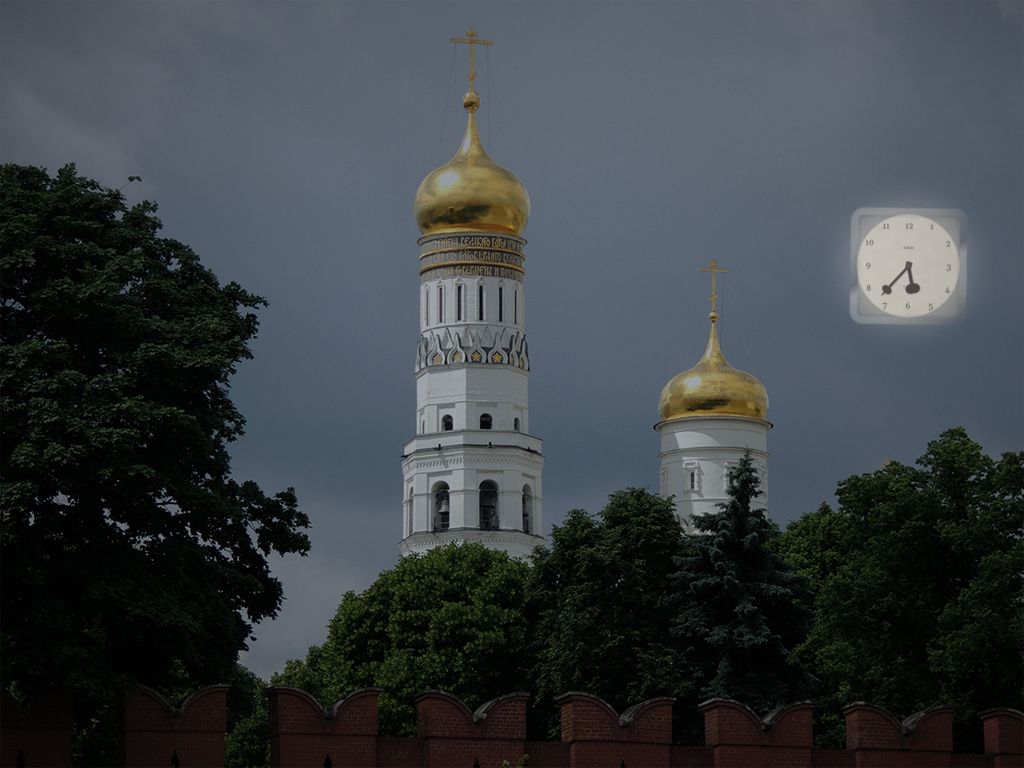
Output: 5h37
